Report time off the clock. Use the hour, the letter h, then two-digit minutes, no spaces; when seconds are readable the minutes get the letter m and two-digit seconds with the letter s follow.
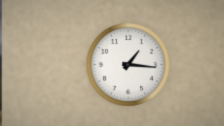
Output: 1h16
